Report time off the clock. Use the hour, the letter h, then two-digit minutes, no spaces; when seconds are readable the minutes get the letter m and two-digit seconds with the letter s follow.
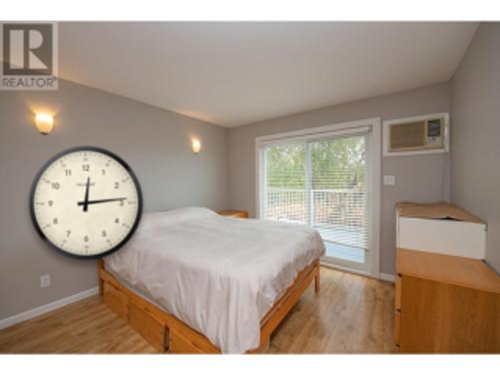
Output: 12h14
